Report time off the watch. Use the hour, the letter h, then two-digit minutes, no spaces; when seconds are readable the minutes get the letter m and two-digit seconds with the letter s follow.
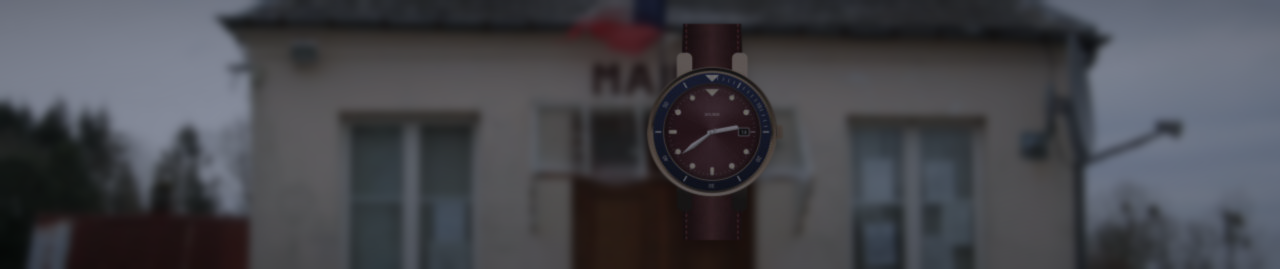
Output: 2h39
